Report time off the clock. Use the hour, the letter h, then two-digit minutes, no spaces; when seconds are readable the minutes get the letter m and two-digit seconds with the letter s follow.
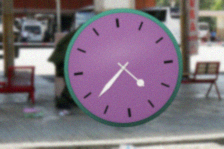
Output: 4h38
